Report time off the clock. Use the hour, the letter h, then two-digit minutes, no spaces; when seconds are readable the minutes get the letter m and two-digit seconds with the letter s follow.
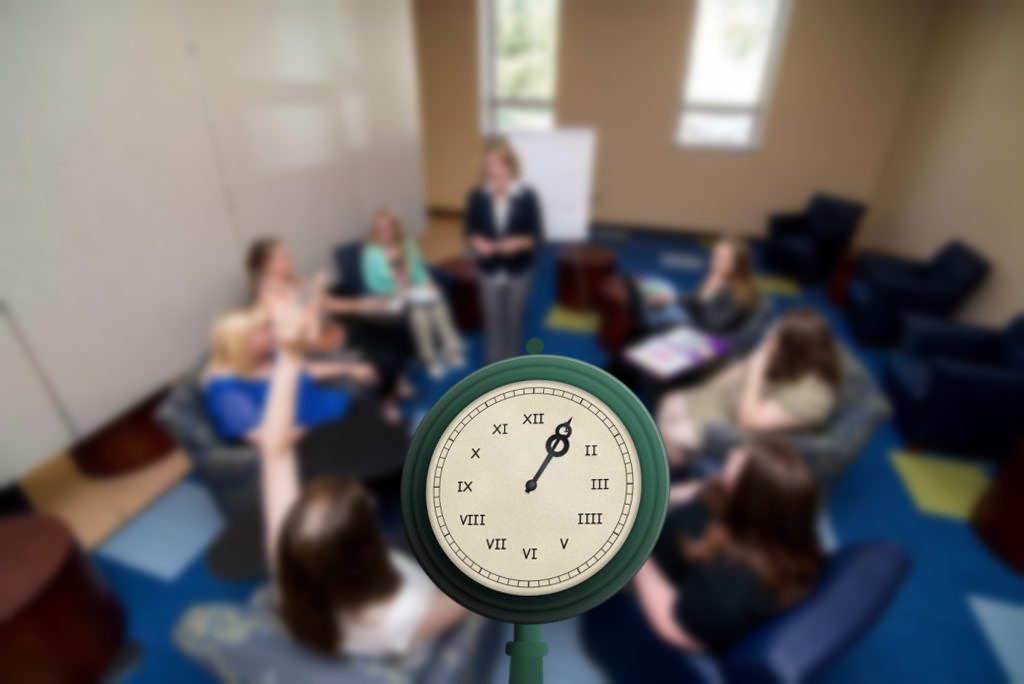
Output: 1h05
